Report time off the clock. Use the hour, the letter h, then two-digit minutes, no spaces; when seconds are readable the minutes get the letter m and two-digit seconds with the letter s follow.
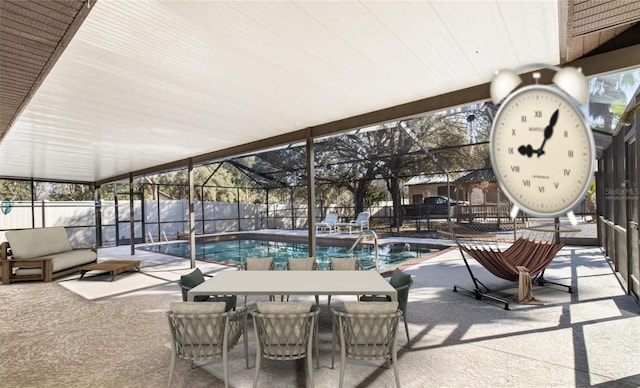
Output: 9h05
